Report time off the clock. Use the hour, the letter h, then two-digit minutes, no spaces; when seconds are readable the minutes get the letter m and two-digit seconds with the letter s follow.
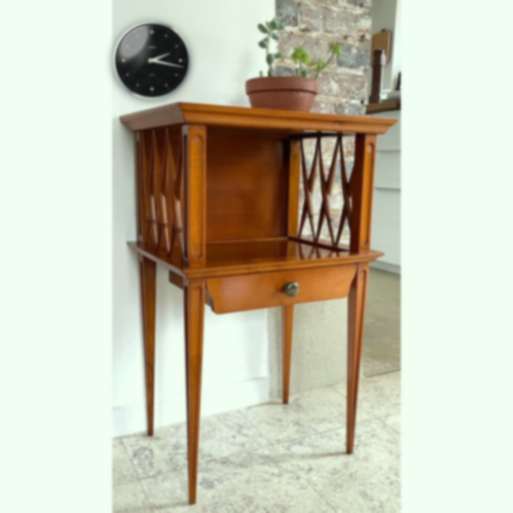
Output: 2h17
